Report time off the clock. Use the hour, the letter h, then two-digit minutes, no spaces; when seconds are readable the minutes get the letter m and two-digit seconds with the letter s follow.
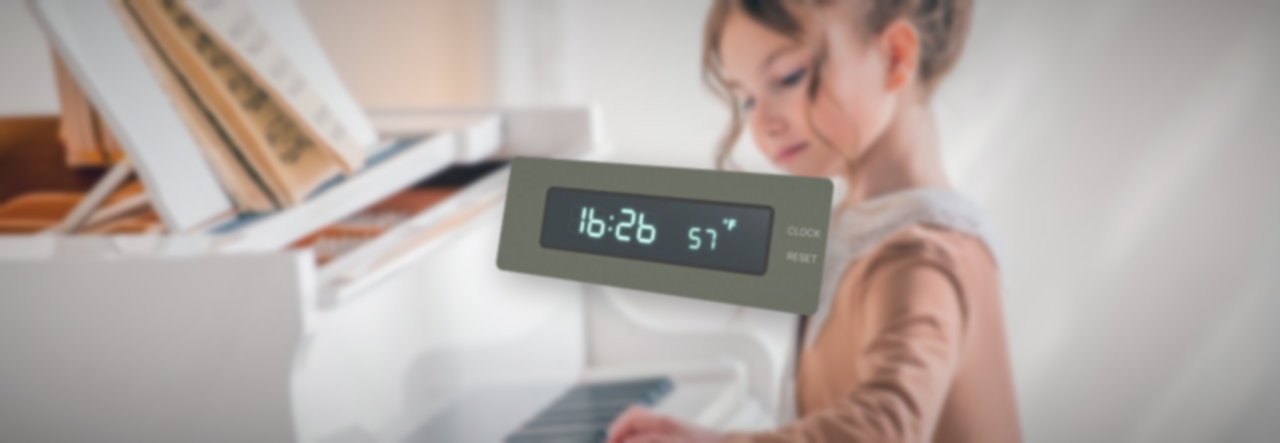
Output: 16h26
